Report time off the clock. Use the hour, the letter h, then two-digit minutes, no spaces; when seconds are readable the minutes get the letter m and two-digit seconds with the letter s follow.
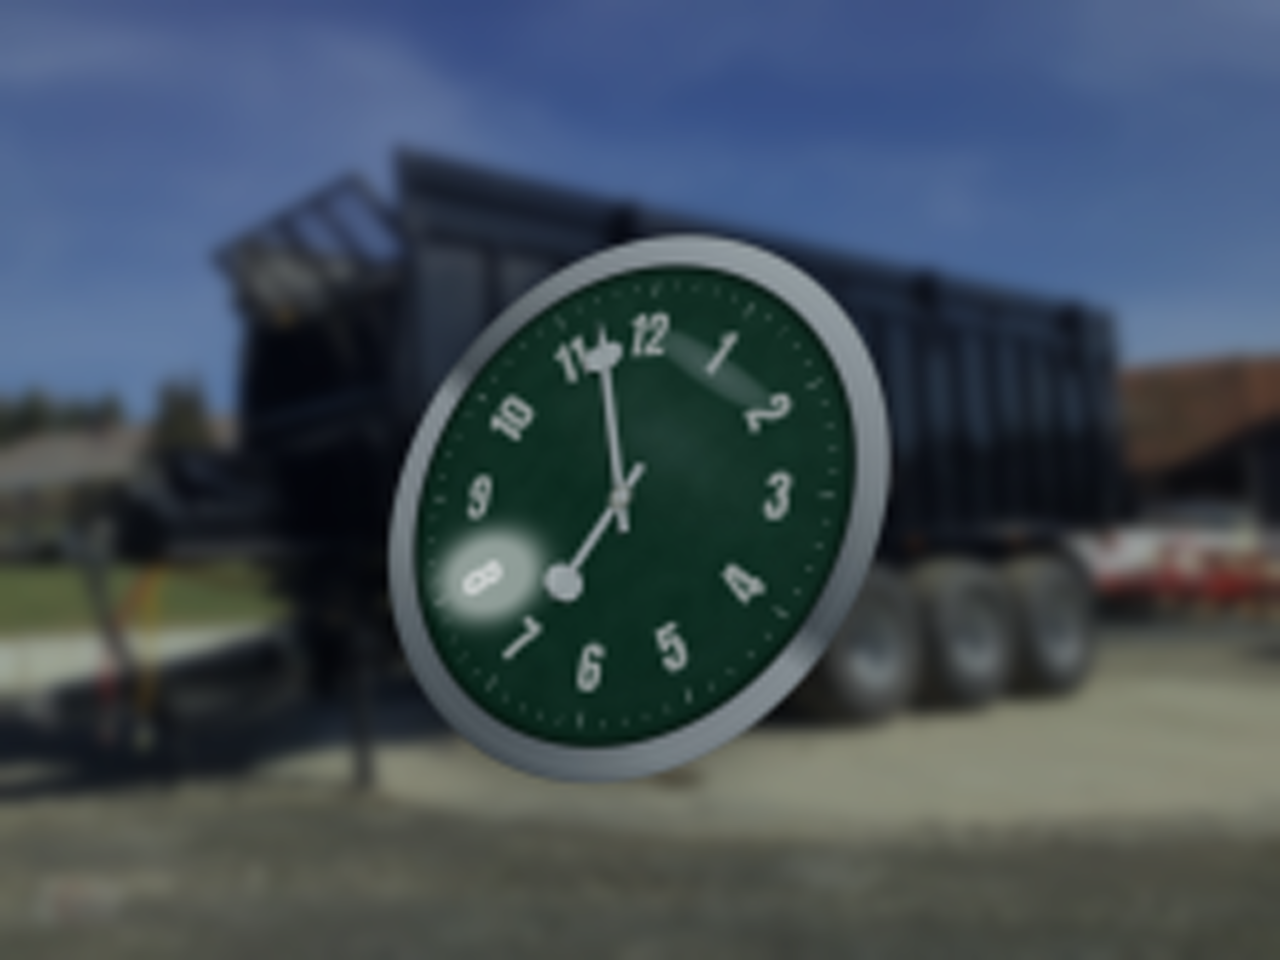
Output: 6h57
